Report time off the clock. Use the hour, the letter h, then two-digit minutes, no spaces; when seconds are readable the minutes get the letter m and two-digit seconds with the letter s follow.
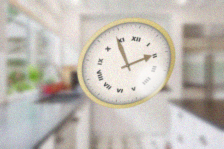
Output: 1h54
